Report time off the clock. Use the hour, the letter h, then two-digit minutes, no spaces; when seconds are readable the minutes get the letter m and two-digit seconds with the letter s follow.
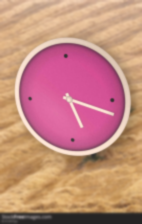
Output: 5h18
